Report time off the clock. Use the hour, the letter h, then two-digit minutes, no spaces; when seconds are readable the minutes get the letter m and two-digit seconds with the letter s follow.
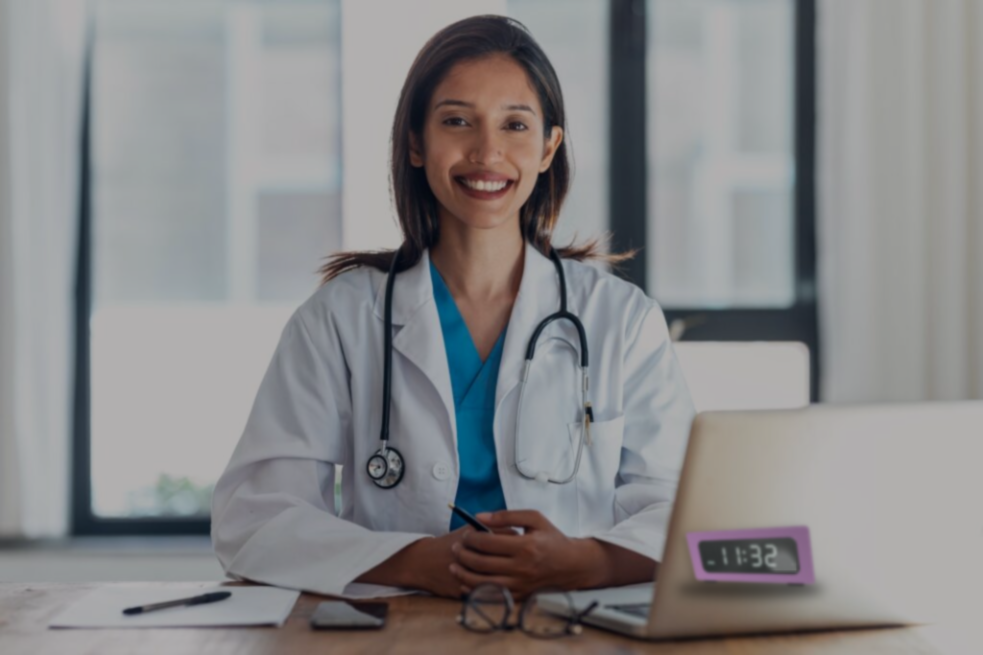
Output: 11h32
